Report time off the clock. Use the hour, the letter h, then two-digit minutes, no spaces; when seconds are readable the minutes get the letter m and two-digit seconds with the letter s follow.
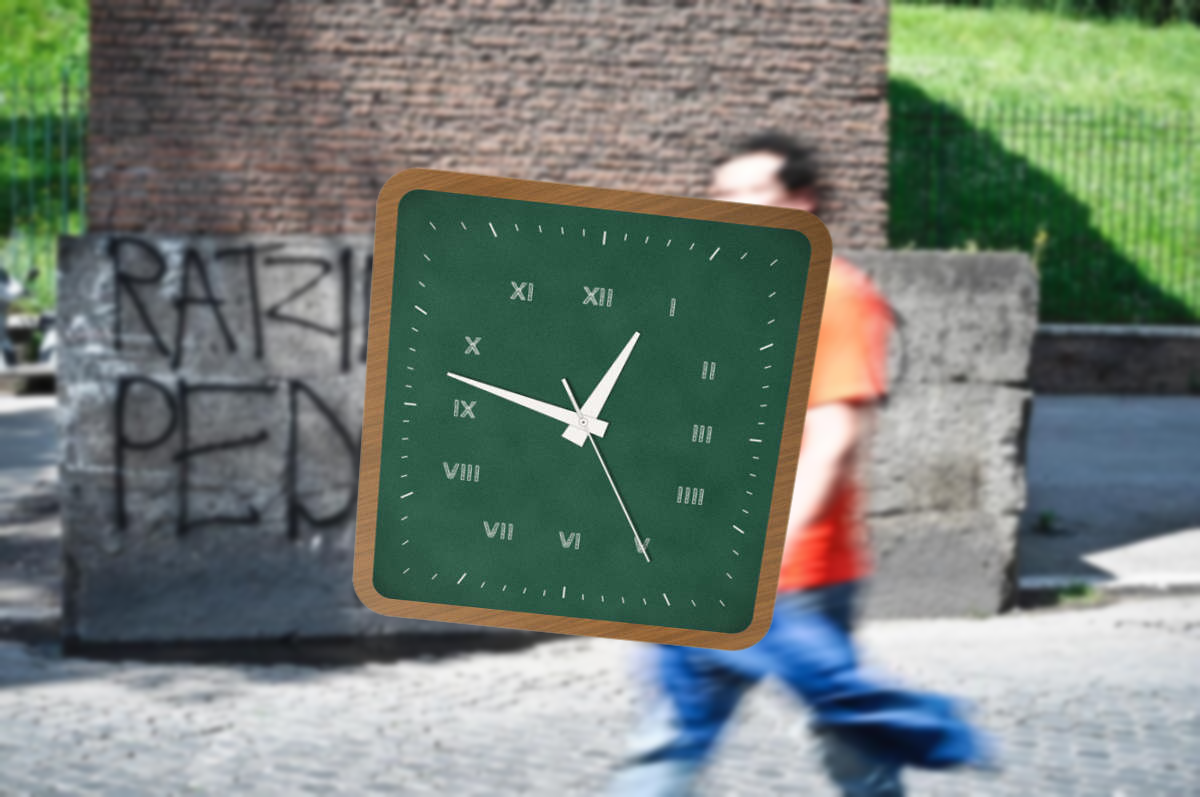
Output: 12h47m25s
